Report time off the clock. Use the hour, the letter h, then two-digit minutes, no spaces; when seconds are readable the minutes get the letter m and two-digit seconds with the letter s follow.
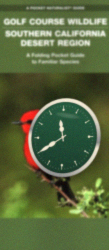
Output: 11h40
